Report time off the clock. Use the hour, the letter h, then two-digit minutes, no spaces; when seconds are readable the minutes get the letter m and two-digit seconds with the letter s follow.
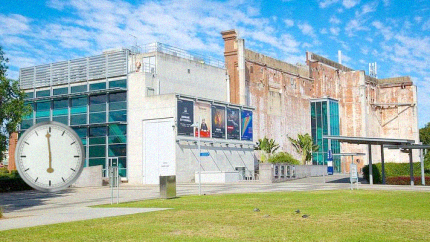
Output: 5h59
